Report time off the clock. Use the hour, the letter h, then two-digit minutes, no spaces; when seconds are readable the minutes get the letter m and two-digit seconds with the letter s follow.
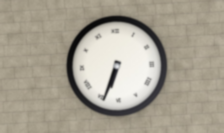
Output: 6h34
